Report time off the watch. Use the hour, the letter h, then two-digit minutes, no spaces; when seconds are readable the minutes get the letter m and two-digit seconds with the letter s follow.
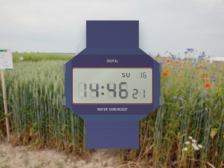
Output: 14h46m21s
